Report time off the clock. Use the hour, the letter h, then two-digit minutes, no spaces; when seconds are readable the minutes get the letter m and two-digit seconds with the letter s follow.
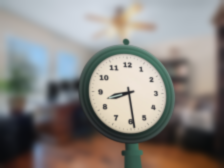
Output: 8h29
